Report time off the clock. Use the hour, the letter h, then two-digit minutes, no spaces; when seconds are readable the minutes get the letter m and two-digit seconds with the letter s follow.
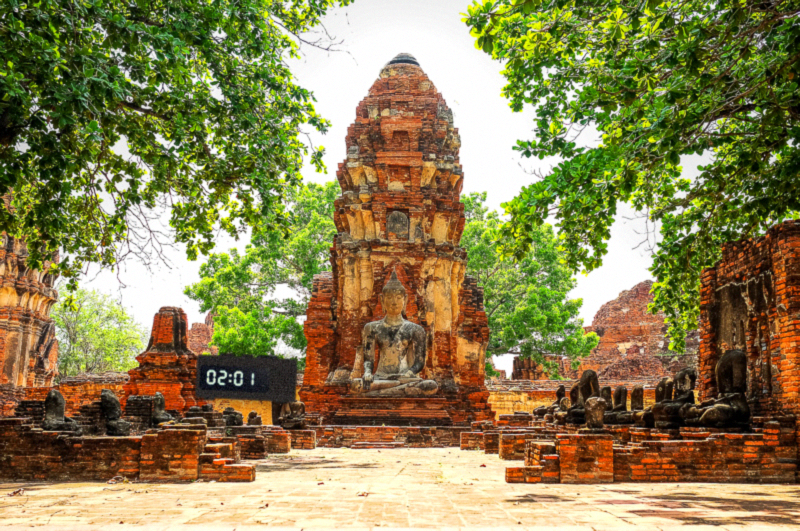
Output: 2h01
